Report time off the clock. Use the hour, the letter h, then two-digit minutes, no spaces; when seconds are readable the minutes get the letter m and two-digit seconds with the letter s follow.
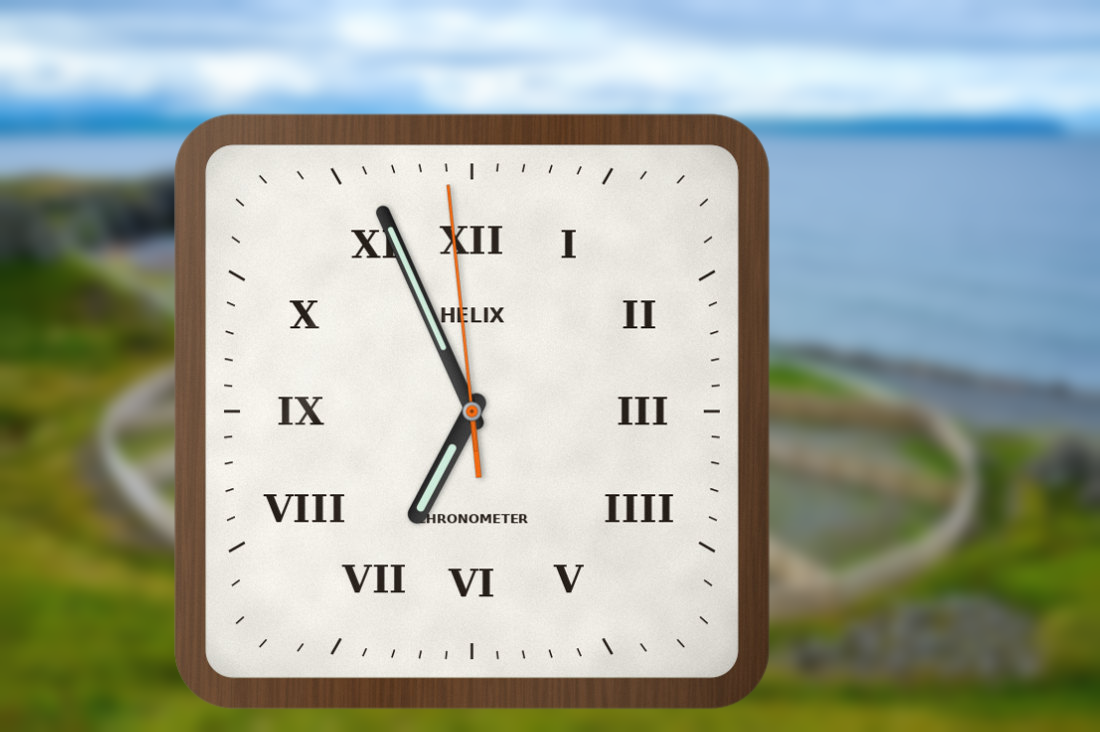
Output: 6h55m59s
